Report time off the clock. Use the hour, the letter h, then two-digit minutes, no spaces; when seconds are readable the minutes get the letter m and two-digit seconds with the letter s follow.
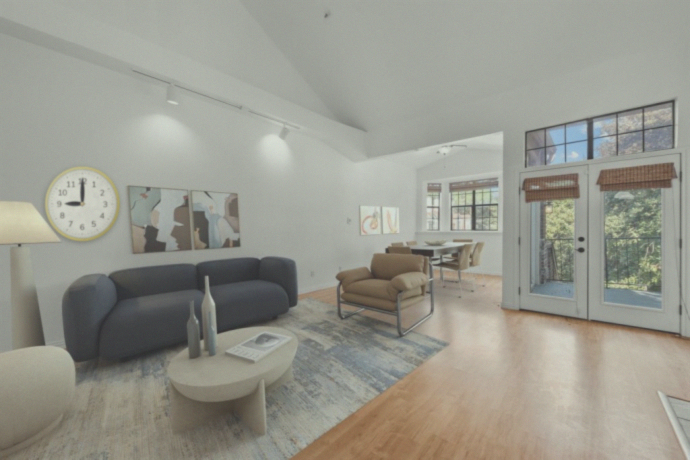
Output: 9h00
